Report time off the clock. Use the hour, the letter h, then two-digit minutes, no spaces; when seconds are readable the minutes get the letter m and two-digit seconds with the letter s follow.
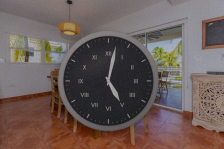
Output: 5h02
